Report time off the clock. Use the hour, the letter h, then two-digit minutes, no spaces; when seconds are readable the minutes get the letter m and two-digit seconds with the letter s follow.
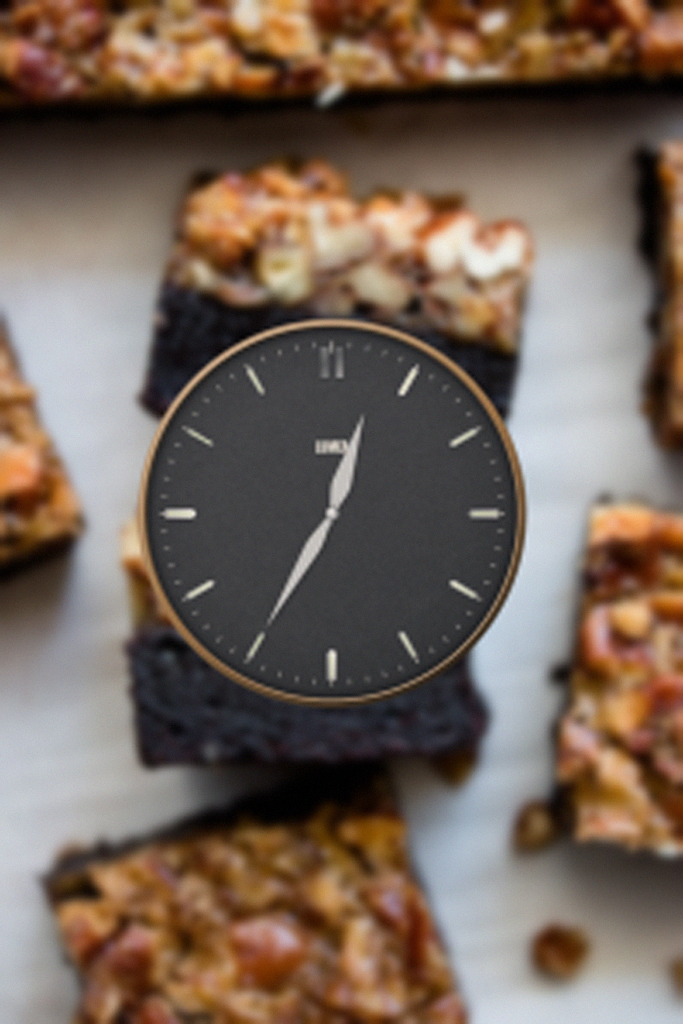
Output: 12h35
